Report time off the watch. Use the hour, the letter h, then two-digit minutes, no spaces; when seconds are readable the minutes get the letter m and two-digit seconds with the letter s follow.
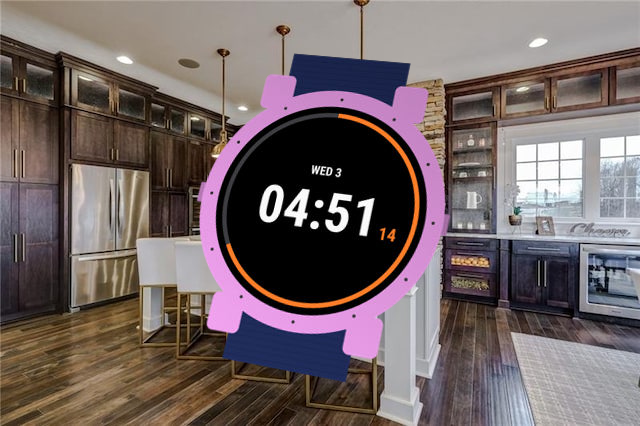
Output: 4h51m14s
